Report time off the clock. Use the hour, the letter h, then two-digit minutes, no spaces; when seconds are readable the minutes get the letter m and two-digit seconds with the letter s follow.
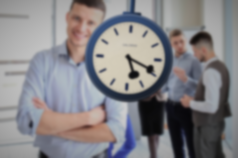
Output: 5h19
